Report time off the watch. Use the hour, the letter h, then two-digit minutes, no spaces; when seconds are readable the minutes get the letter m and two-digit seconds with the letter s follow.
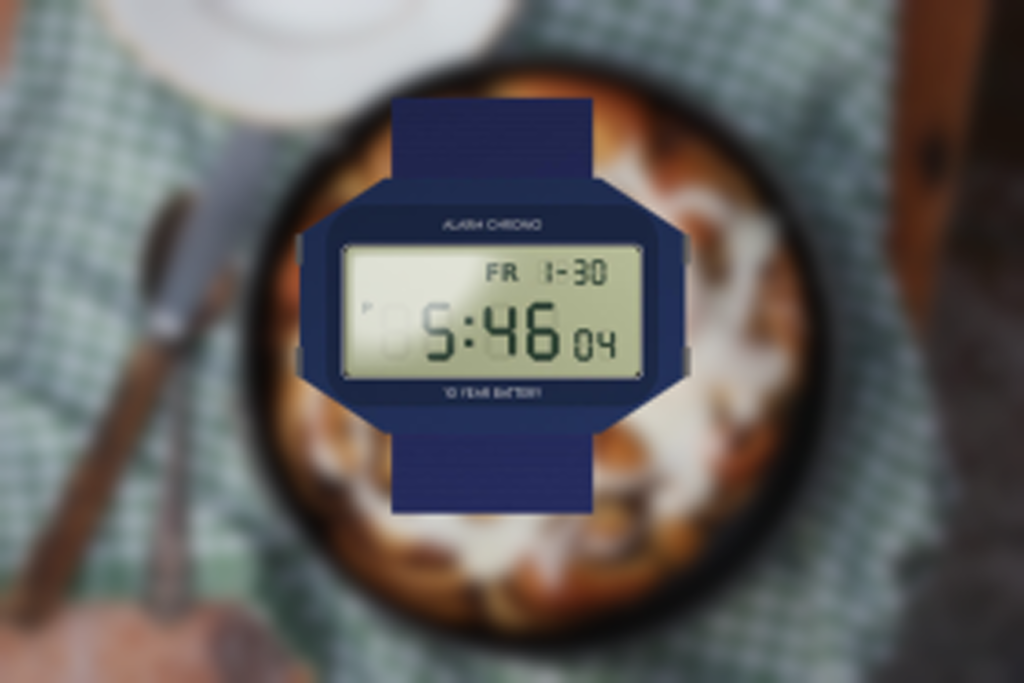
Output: 5h46m04s
